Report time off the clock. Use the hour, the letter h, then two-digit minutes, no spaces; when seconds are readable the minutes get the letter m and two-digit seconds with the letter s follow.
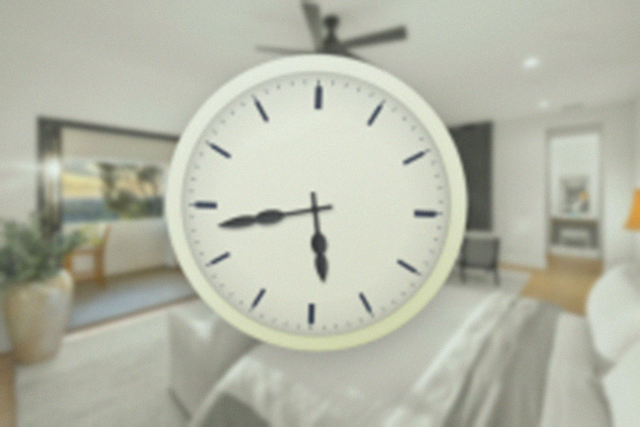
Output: 5h43
